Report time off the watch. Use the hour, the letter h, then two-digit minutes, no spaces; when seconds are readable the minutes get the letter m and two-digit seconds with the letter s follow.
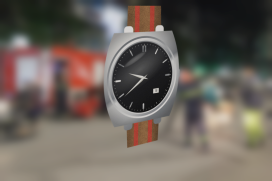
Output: 9h39
